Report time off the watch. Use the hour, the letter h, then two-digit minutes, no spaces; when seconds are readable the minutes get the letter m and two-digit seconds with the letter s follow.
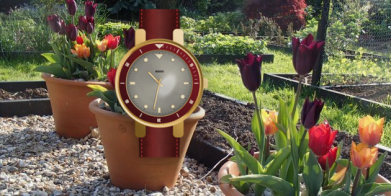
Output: 10h32
